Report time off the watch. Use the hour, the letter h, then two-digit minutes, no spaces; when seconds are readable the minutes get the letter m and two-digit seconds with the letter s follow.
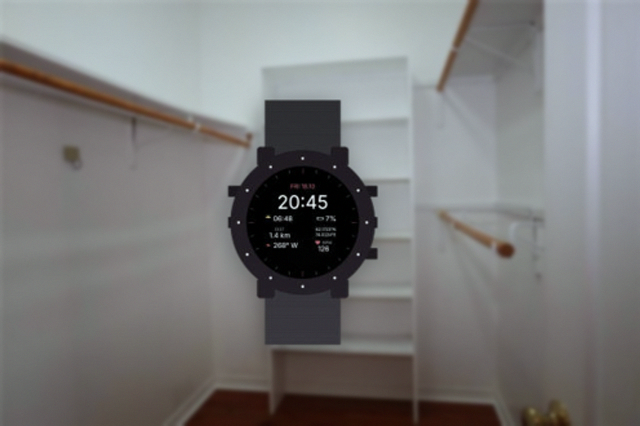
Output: 20h45
